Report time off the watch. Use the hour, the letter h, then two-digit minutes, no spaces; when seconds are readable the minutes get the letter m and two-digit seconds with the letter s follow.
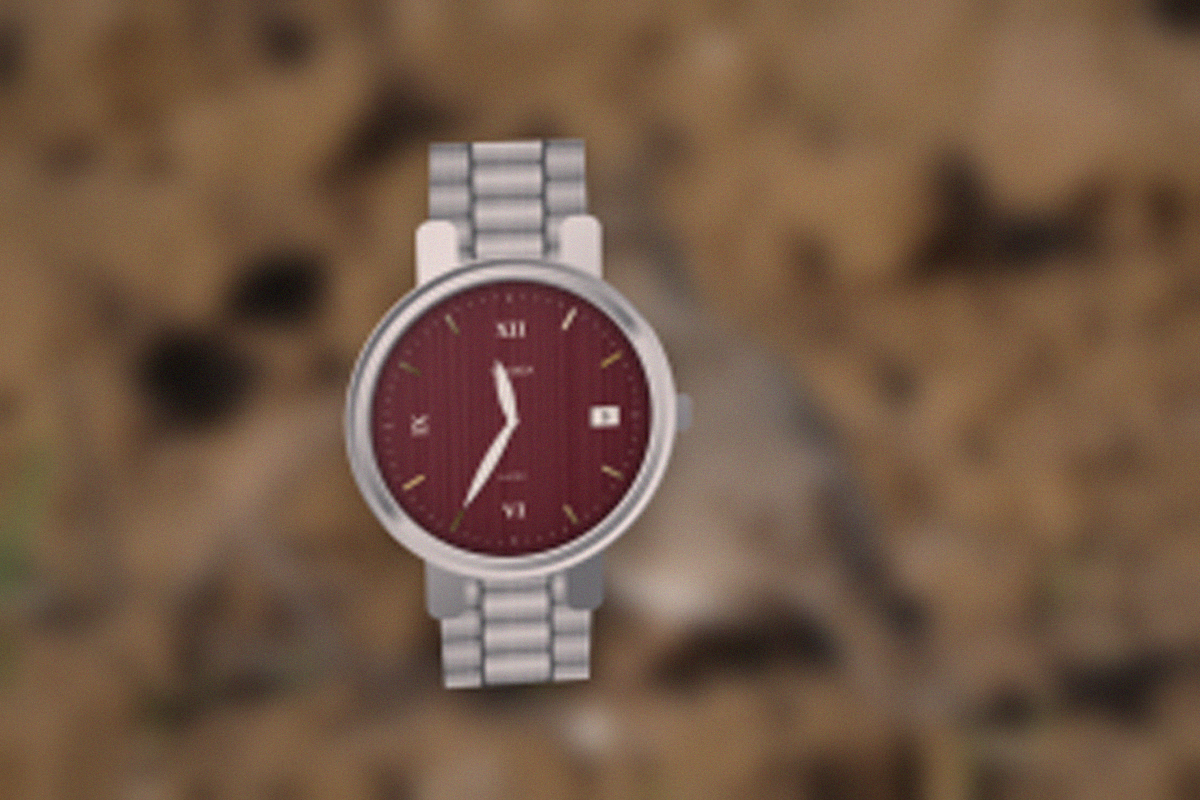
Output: 11h35
